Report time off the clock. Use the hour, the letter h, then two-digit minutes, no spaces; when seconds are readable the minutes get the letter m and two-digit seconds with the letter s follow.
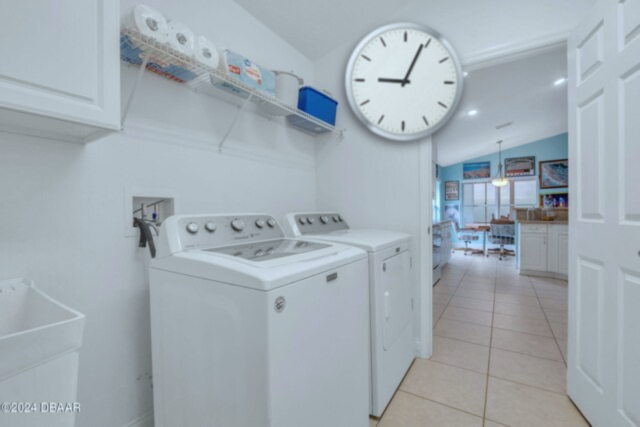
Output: 9h04
